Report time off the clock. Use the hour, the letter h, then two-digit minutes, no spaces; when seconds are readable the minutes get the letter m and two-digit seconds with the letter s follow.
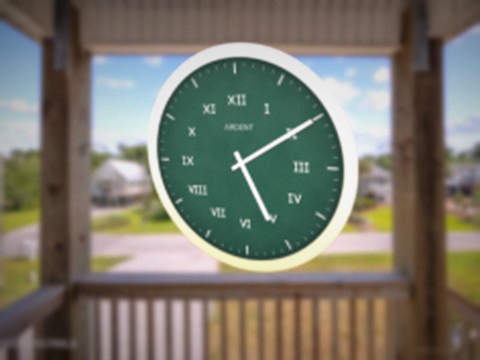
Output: 5h10
